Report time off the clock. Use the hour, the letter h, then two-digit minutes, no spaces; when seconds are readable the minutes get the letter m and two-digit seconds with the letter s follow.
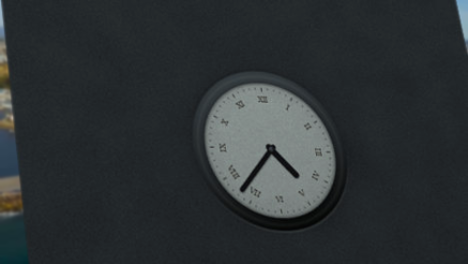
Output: 4h37
